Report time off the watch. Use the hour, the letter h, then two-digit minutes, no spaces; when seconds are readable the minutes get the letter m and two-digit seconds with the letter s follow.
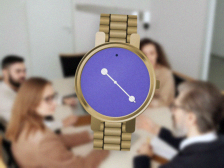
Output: 10h22
